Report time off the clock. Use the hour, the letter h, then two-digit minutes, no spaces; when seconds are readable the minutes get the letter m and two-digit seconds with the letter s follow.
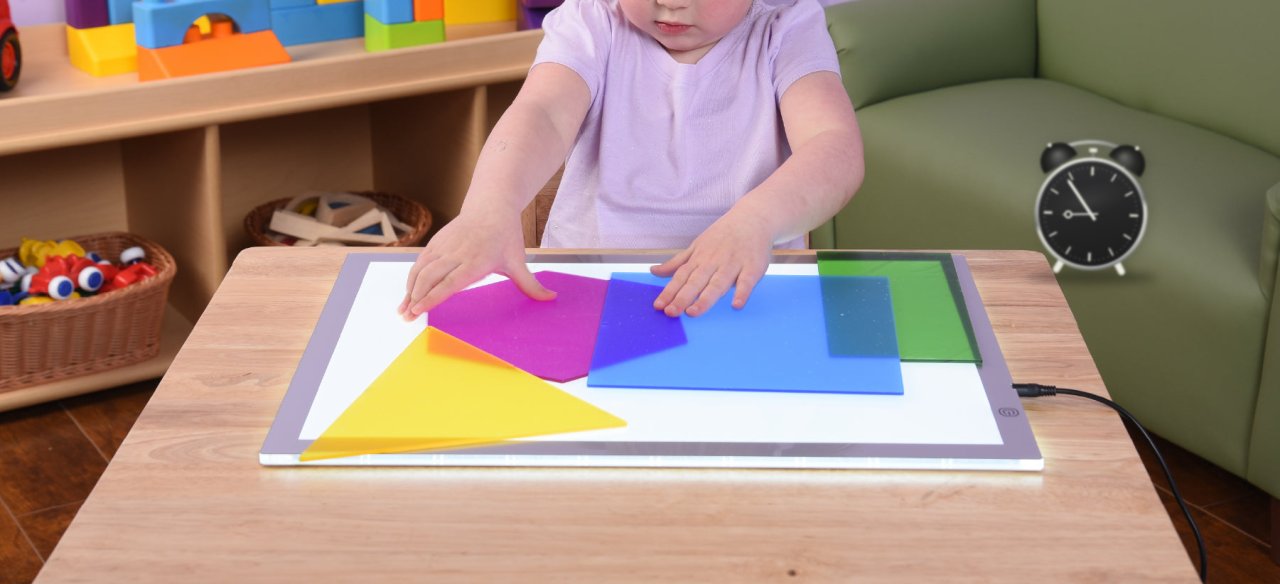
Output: 8h54
